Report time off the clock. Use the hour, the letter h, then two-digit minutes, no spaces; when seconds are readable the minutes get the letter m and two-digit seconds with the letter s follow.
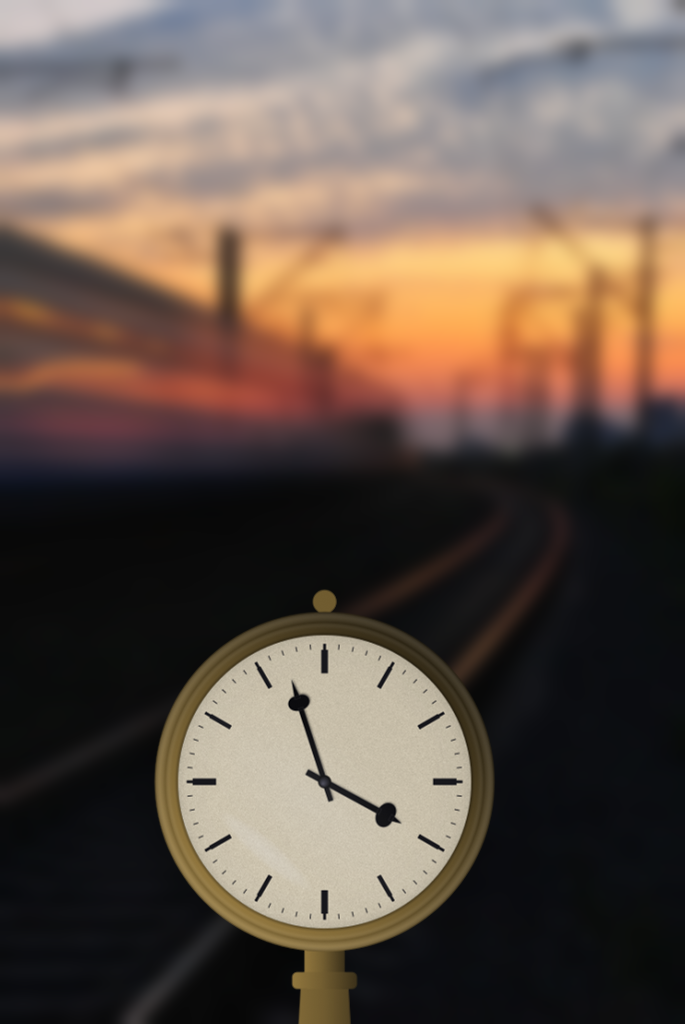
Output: 3h57
